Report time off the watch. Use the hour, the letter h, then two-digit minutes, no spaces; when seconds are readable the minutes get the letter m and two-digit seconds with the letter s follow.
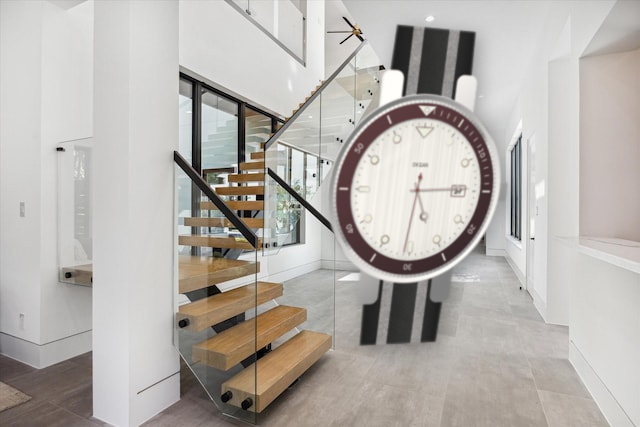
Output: 5h14m31s
